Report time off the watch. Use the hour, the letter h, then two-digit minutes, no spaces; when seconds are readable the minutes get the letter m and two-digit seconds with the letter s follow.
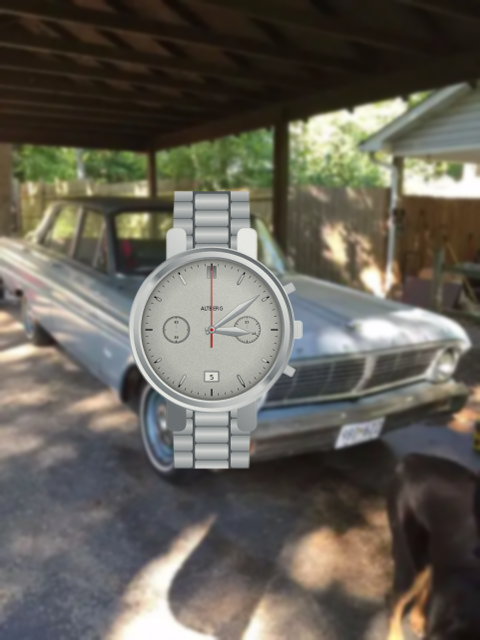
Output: 3h09
